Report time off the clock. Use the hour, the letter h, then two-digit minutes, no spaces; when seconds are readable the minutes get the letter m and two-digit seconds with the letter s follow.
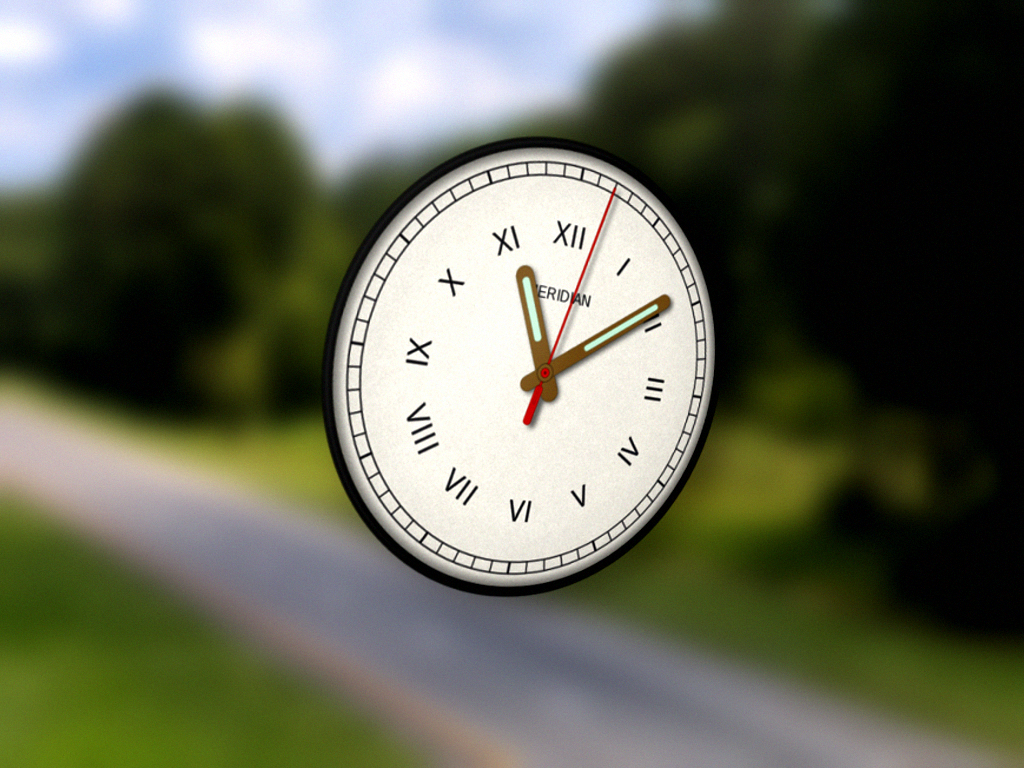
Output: 11h09m02s
